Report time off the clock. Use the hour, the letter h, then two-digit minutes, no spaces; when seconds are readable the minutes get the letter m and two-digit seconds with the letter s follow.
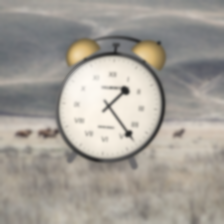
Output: 1h23
